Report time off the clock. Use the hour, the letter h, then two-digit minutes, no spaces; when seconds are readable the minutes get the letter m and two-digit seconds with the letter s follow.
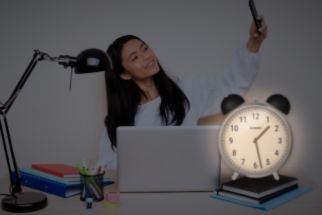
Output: 1h28
